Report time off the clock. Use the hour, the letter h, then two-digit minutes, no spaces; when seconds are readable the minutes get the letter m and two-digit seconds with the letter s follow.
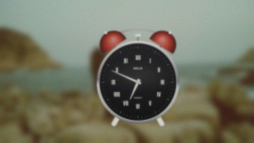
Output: 6h49
